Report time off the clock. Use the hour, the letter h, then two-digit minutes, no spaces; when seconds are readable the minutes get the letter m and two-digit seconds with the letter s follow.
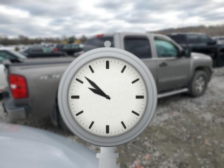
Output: 9h52
